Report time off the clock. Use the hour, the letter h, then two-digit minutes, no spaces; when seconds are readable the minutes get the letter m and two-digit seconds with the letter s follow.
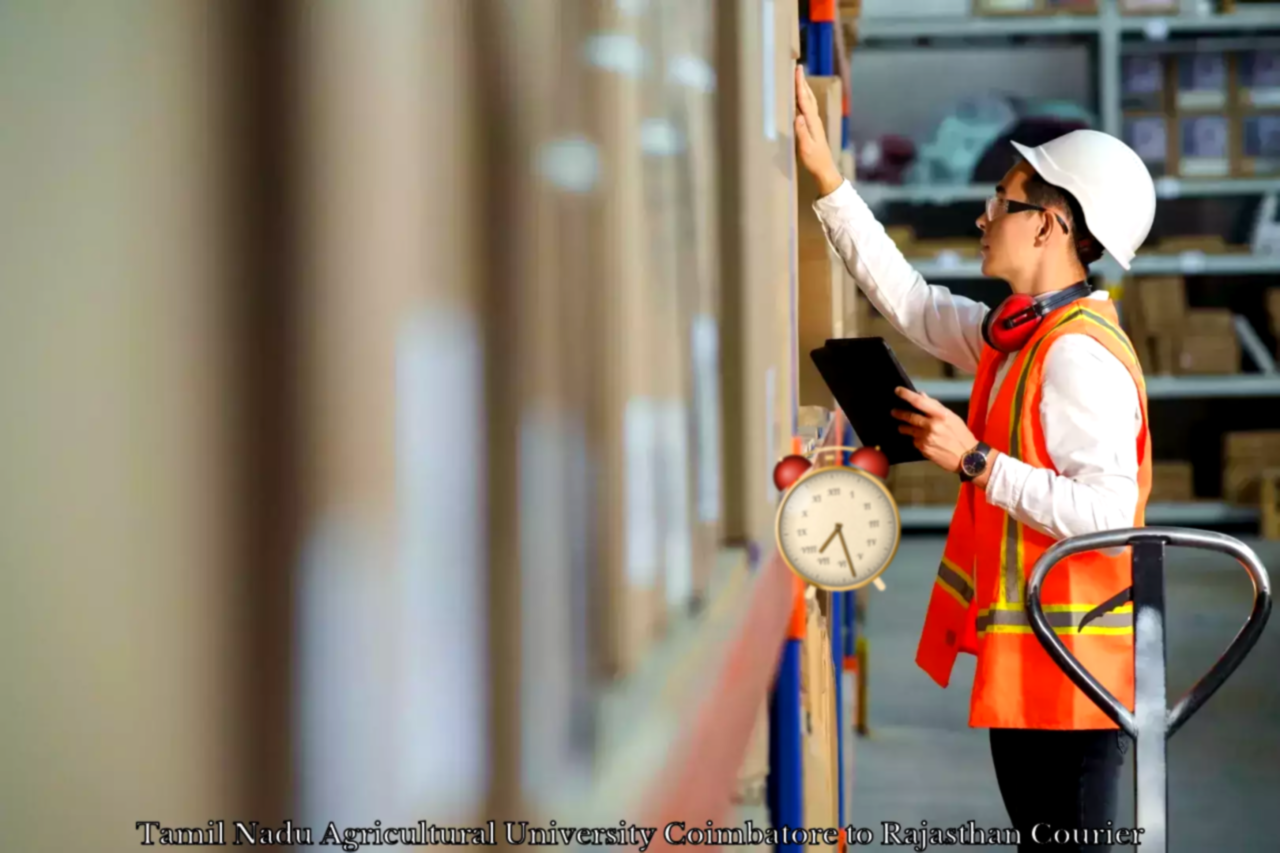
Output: 7h28
